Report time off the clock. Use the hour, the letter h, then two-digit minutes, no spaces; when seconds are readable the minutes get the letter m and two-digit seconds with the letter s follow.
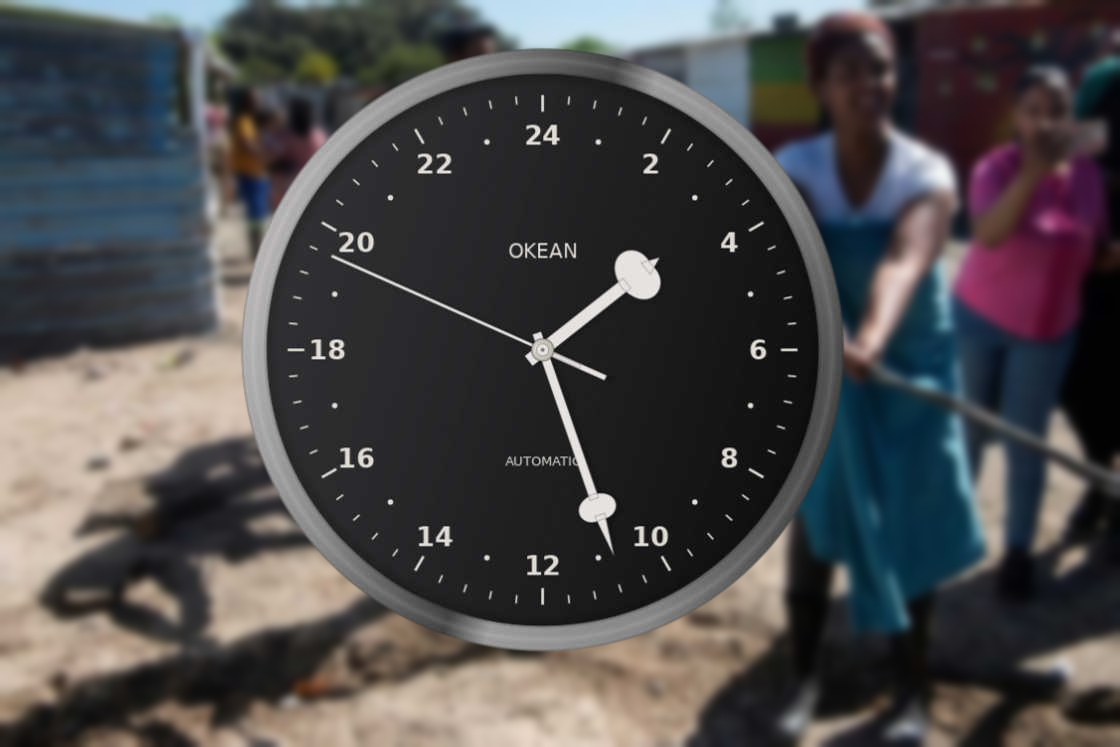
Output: 3h26m49s
